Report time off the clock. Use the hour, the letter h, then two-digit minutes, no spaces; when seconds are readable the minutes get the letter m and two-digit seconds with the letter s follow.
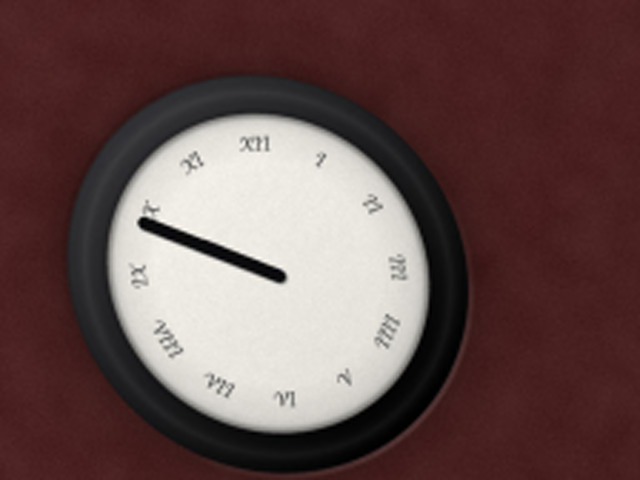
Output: 9h49
